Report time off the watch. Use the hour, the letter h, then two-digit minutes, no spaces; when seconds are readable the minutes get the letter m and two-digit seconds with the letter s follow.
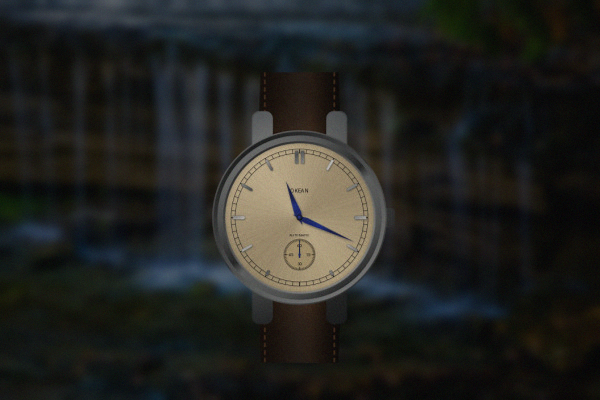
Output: 11h19
